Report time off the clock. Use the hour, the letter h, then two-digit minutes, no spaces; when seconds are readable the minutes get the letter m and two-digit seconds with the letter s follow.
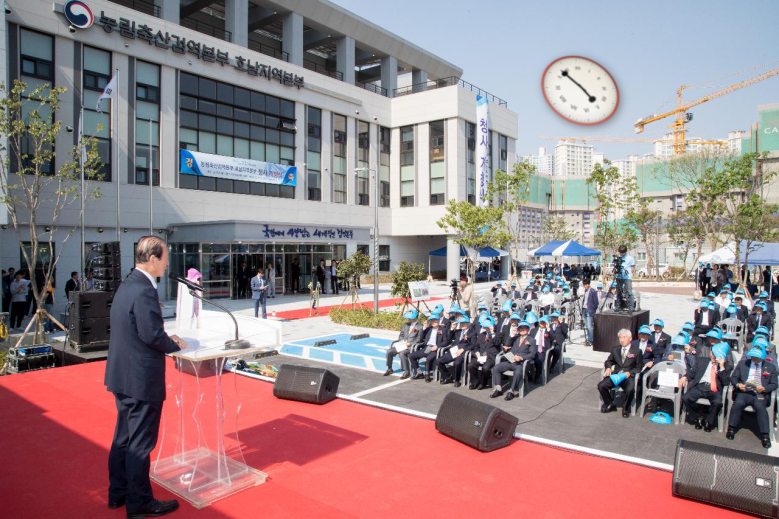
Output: 4h53
